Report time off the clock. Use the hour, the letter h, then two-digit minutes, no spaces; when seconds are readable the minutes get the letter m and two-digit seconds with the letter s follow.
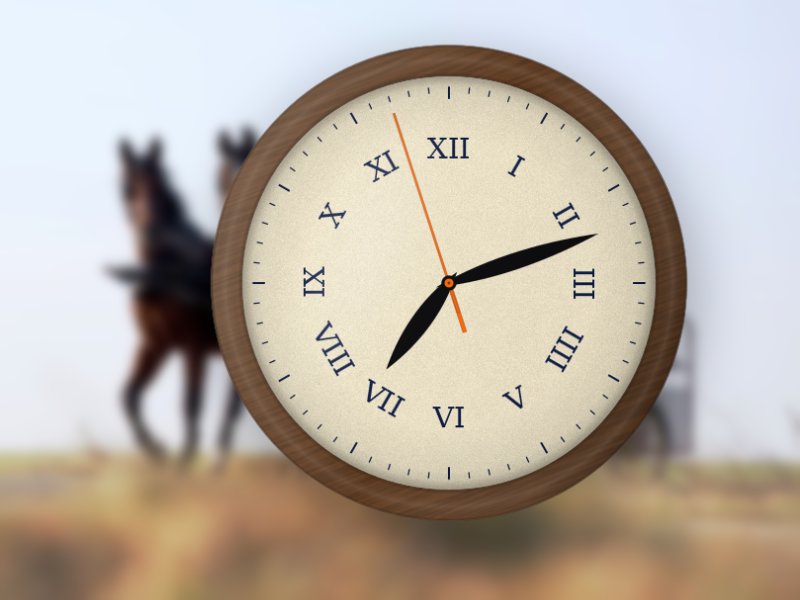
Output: 7h11m57s
